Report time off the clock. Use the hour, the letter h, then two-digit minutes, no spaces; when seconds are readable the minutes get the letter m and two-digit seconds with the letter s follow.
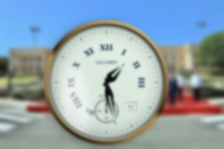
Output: 1h28
